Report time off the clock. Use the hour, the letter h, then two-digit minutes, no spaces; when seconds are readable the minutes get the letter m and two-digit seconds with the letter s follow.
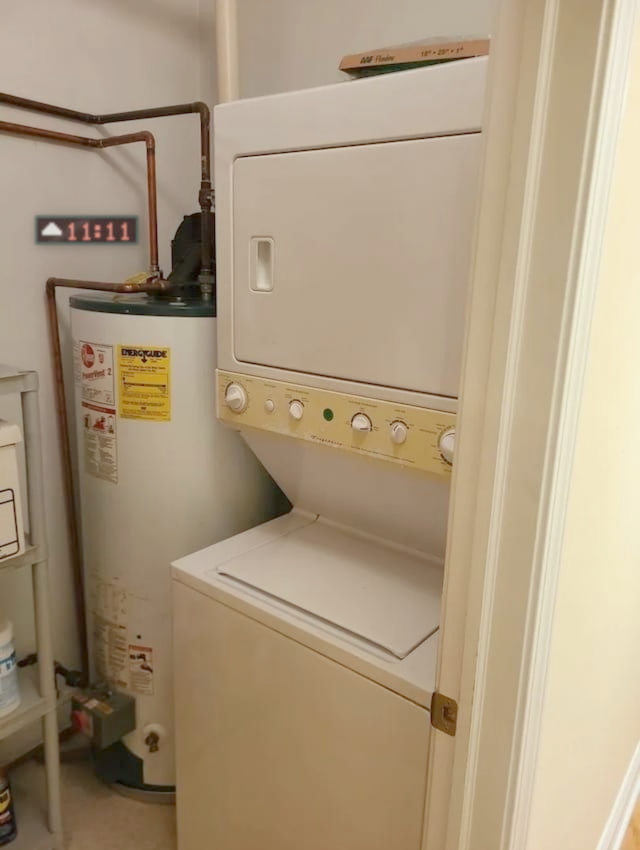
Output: 11h11
